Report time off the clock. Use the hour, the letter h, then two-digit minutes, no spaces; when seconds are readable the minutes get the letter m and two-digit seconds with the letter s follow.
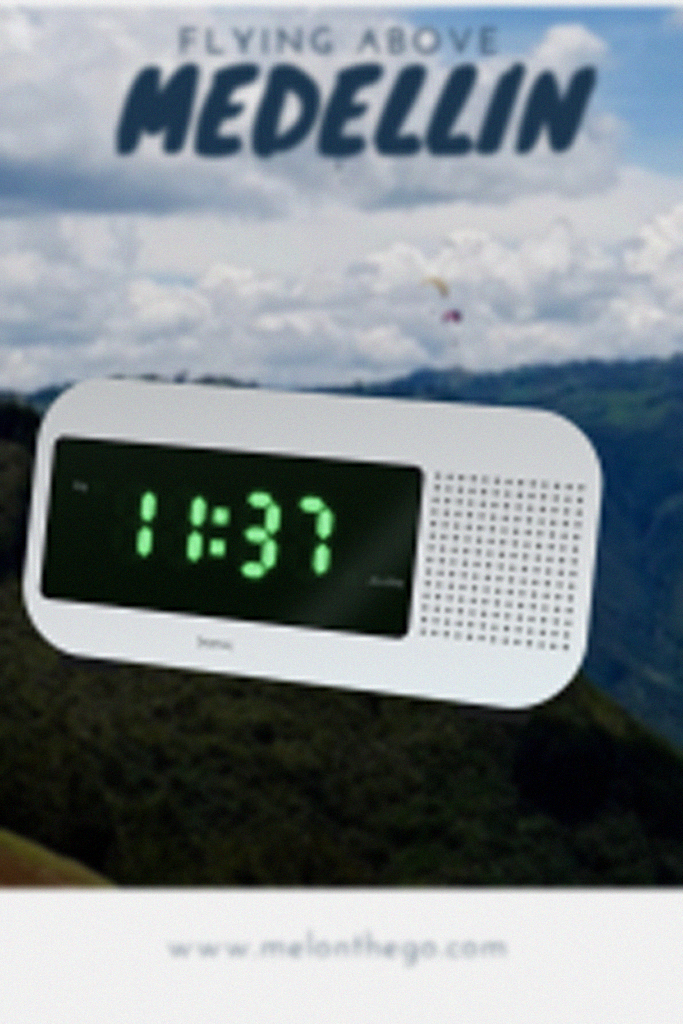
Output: 11h37
